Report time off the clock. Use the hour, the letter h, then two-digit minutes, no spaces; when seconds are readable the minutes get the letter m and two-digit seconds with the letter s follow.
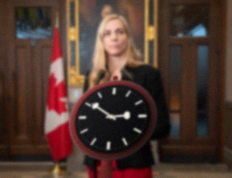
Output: 2h51
